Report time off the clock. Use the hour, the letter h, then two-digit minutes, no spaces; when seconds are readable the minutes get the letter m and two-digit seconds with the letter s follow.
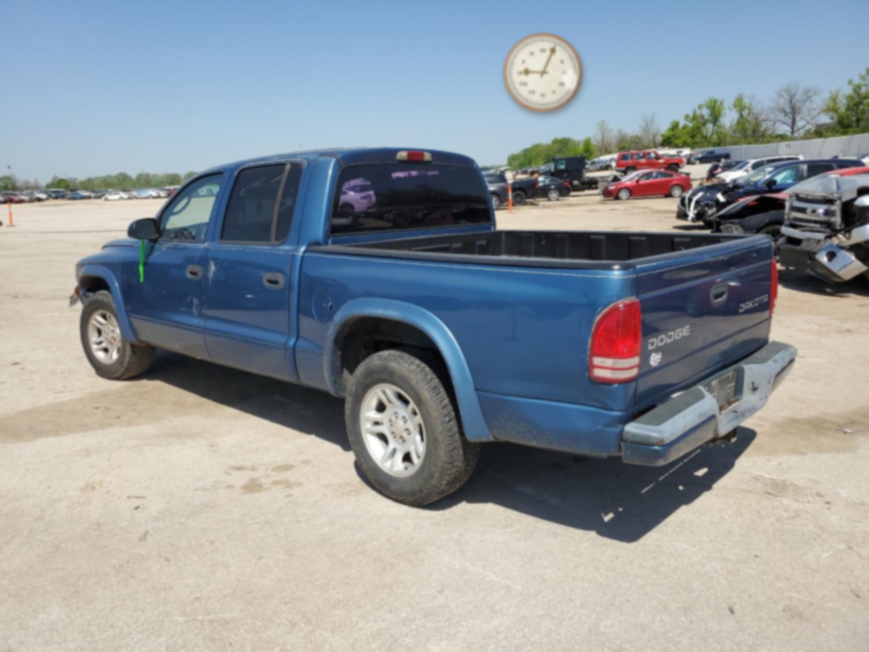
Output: 9h04
